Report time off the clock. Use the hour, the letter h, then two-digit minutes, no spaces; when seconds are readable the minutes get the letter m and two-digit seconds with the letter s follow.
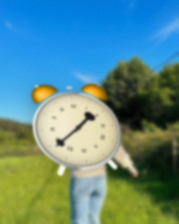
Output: 1h39
